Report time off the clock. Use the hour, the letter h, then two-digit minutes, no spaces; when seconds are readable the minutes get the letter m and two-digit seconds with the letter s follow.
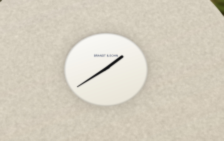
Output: 1h39
